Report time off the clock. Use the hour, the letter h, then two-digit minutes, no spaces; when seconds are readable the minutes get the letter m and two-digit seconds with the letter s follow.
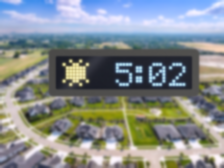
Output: 5h02
